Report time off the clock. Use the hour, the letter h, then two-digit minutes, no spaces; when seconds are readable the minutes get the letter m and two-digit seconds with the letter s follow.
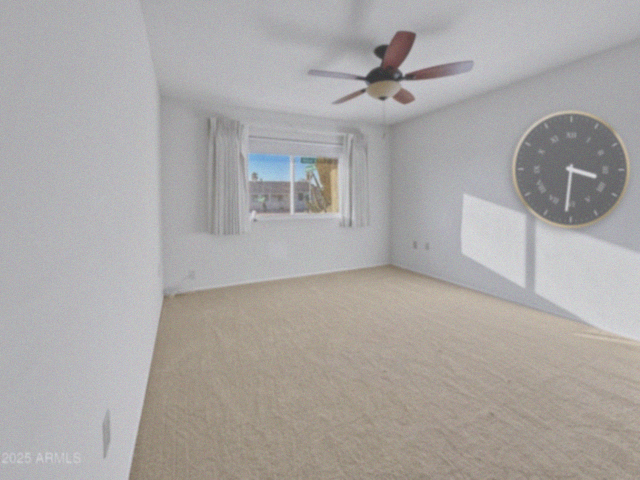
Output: 3h31
